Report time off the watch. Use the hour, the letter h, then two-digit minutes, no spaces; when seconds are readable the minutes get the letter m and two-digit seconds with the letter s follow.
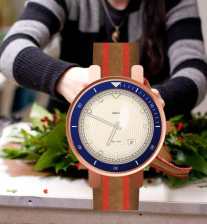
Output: 6h49
